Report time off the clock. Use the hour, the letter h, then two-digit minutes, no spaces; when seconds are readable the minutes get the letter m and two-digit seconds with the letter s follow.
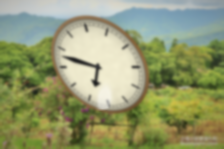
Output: 6h48
